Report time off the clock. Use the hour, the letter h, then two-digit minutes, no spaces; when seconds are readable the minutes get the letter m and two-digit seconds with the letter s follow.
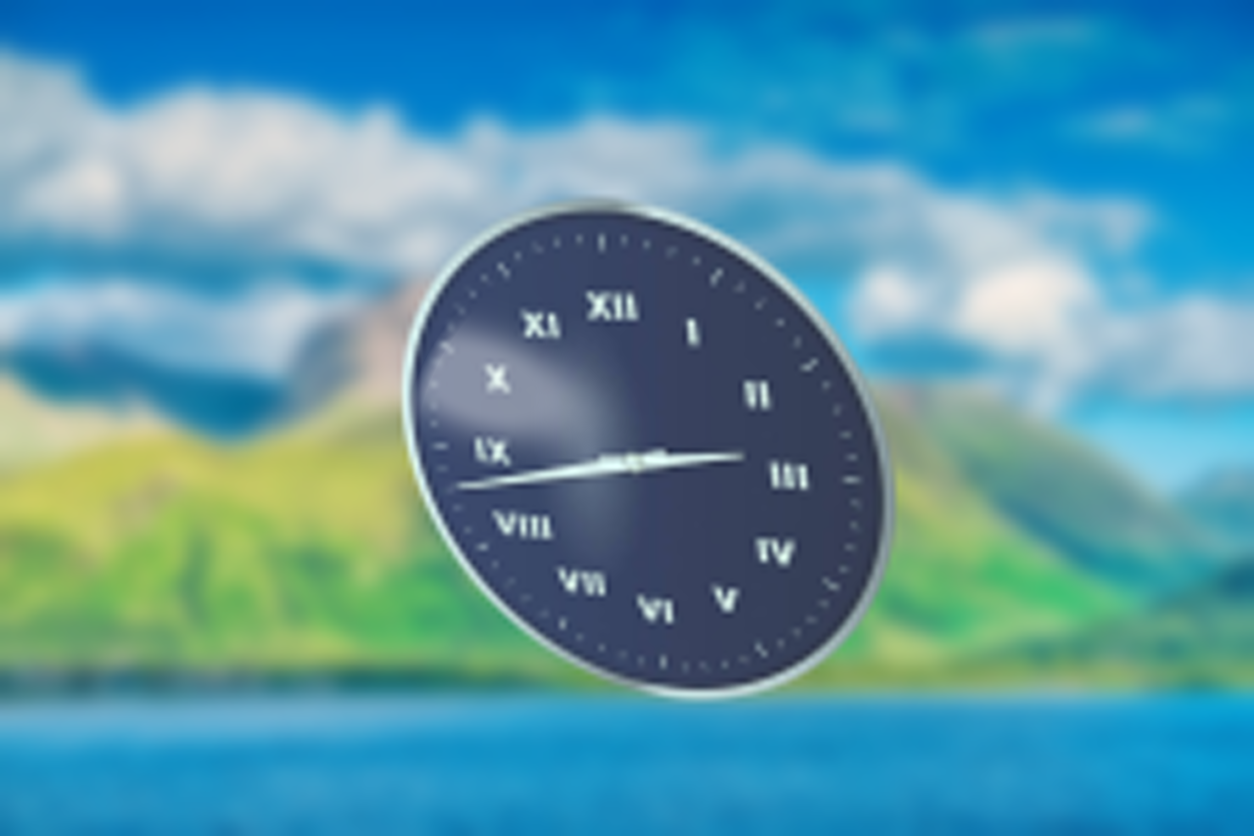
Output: 2h43
